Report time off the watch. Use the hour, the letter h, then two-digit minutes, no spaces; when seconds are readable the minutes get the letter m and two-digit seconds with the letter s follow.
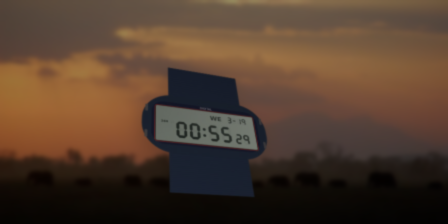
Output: 0h55m29s
